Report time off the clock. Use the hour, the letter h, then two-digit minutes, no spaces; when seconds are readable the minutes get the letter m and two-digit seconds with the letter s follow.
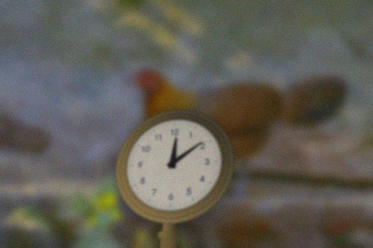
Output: 12h09
